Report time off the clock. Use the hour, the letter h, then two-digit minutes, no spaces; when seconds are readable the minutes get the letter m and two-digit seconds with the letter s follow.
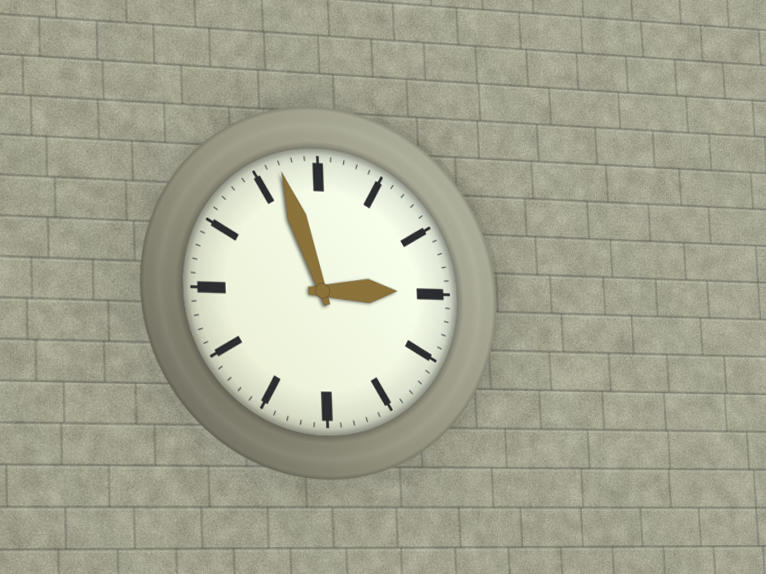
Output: 2h57
